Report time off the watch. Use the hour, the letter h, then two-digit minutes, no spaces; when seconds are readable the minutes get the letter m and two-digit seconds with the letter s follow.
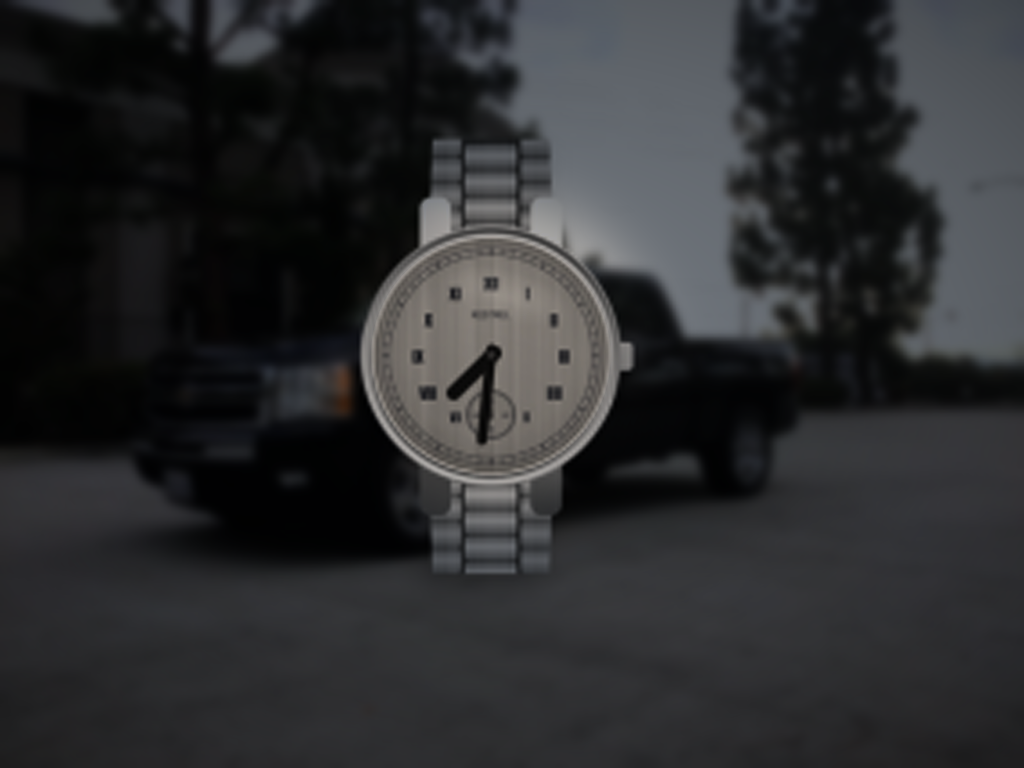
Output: 7h31
